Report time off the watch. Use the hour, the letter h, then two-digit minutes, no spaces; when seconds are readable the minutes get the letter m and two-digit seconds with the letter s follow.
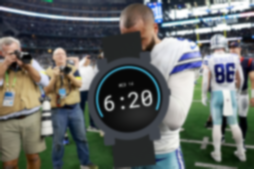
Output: 6h20
